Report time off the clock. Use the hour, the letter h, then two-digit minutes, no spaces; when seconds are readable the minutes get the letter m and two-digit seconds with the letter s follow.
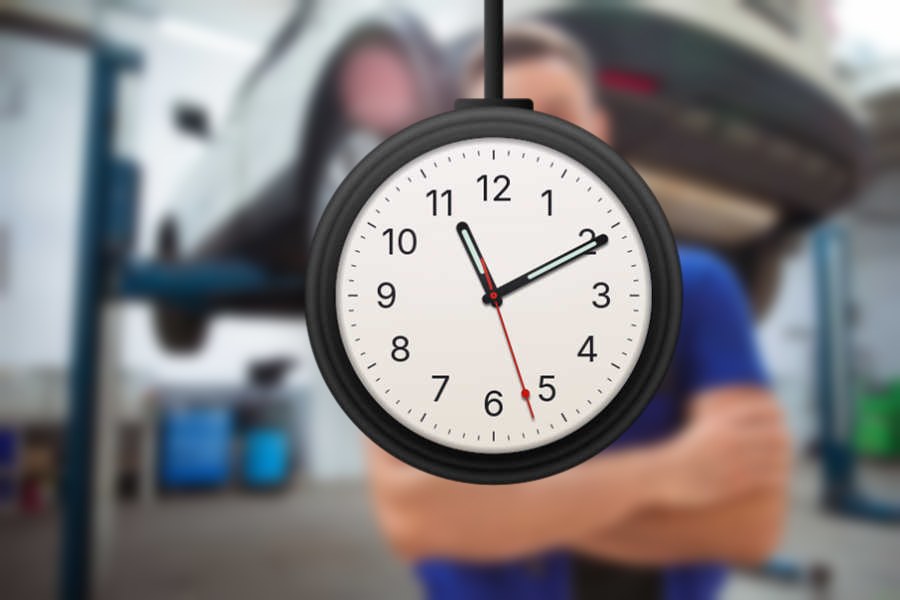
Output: 11h10m27s
